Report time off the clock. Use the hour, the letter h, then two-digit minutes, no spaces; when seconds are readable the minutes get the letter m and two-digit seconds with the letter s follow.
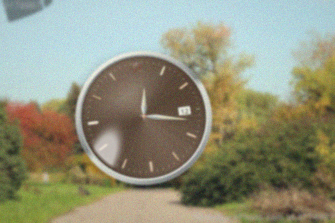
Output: 12h17
